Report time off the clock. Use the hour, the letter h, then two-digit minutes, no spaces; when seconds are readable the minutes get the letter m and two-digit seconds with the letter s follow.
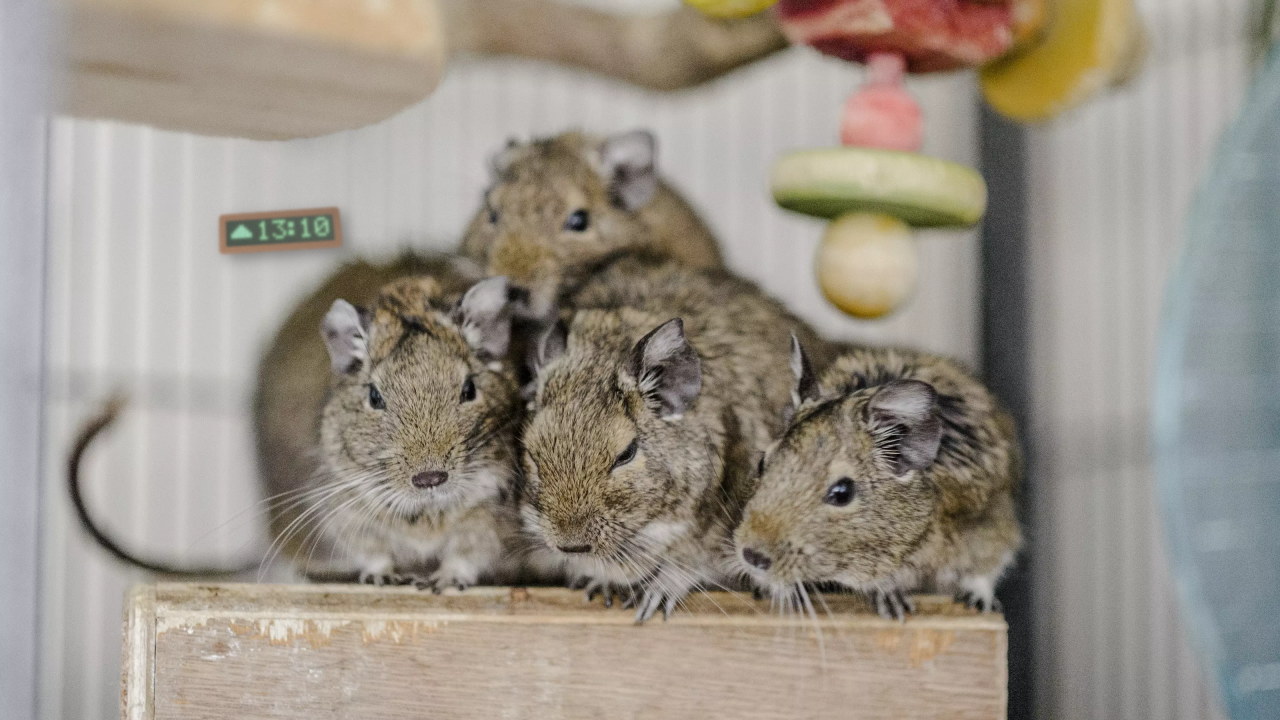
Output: 13h10
